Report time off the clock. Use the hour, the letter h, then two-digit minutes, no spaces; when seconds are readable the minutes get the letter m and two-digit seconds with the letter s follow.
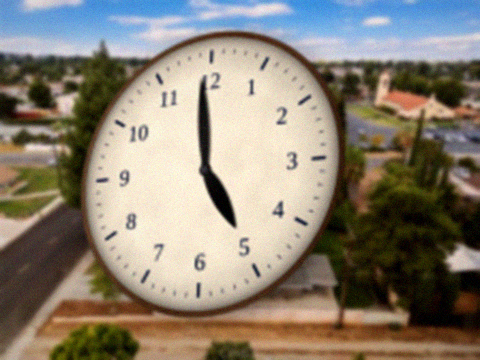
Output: 4h59
